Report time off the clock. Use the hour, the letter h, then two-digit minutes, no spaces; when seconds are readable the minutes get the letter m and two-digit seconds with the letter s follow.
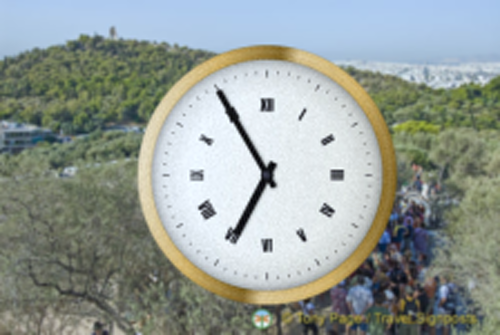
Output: 6h55
